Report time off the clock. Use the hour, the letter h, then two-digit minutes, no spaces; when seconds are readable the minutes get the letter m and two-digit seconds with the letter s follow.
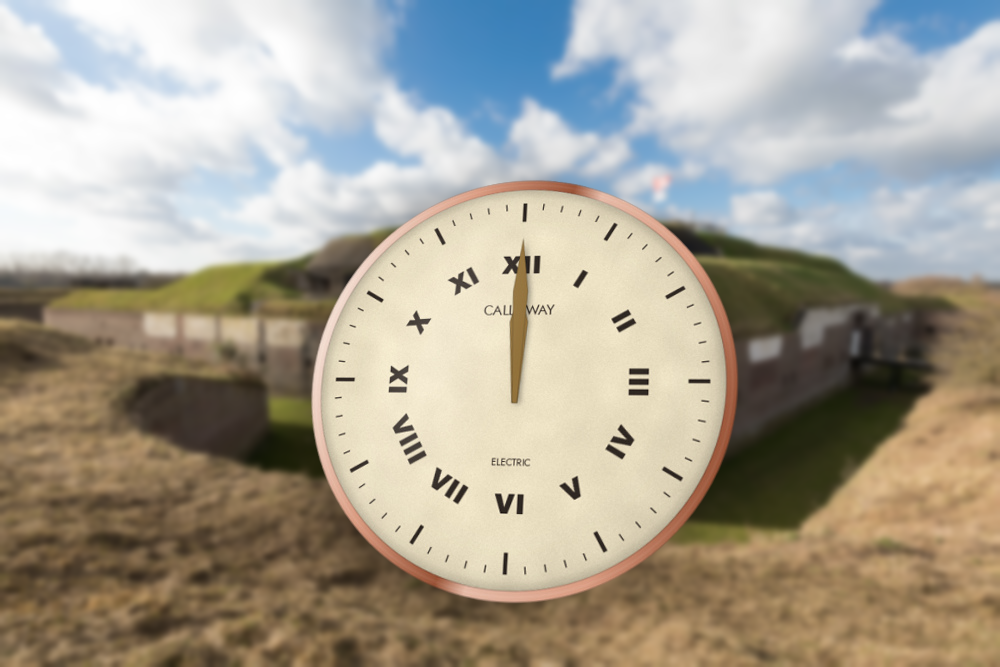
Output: 12h00
